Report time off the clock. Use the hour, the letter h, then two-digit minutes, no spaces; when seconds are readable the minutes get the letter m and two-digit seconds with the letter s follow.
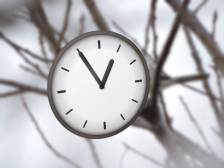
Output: 12h55
